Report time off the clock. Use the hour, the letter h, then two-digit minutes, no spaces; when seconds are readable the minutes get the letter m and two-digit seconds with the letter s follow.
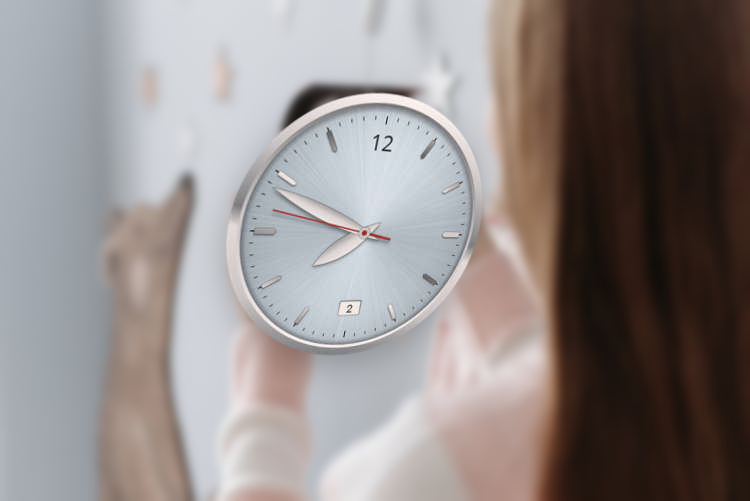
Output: 7h48m47s
